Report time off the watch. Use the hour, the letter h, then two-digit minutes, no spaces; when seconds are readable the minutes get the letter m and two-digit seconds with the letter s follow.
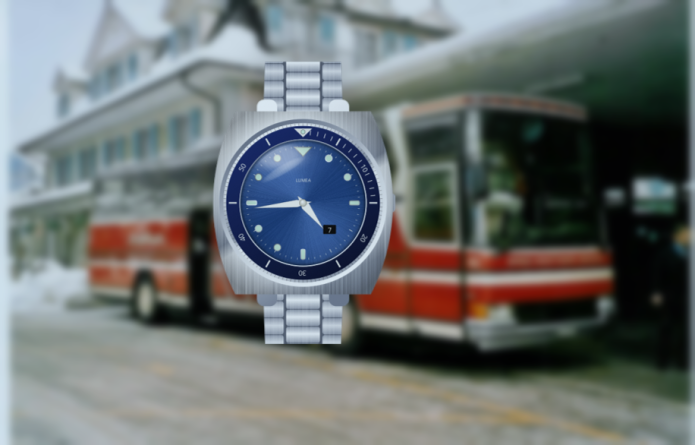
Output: 4h44
